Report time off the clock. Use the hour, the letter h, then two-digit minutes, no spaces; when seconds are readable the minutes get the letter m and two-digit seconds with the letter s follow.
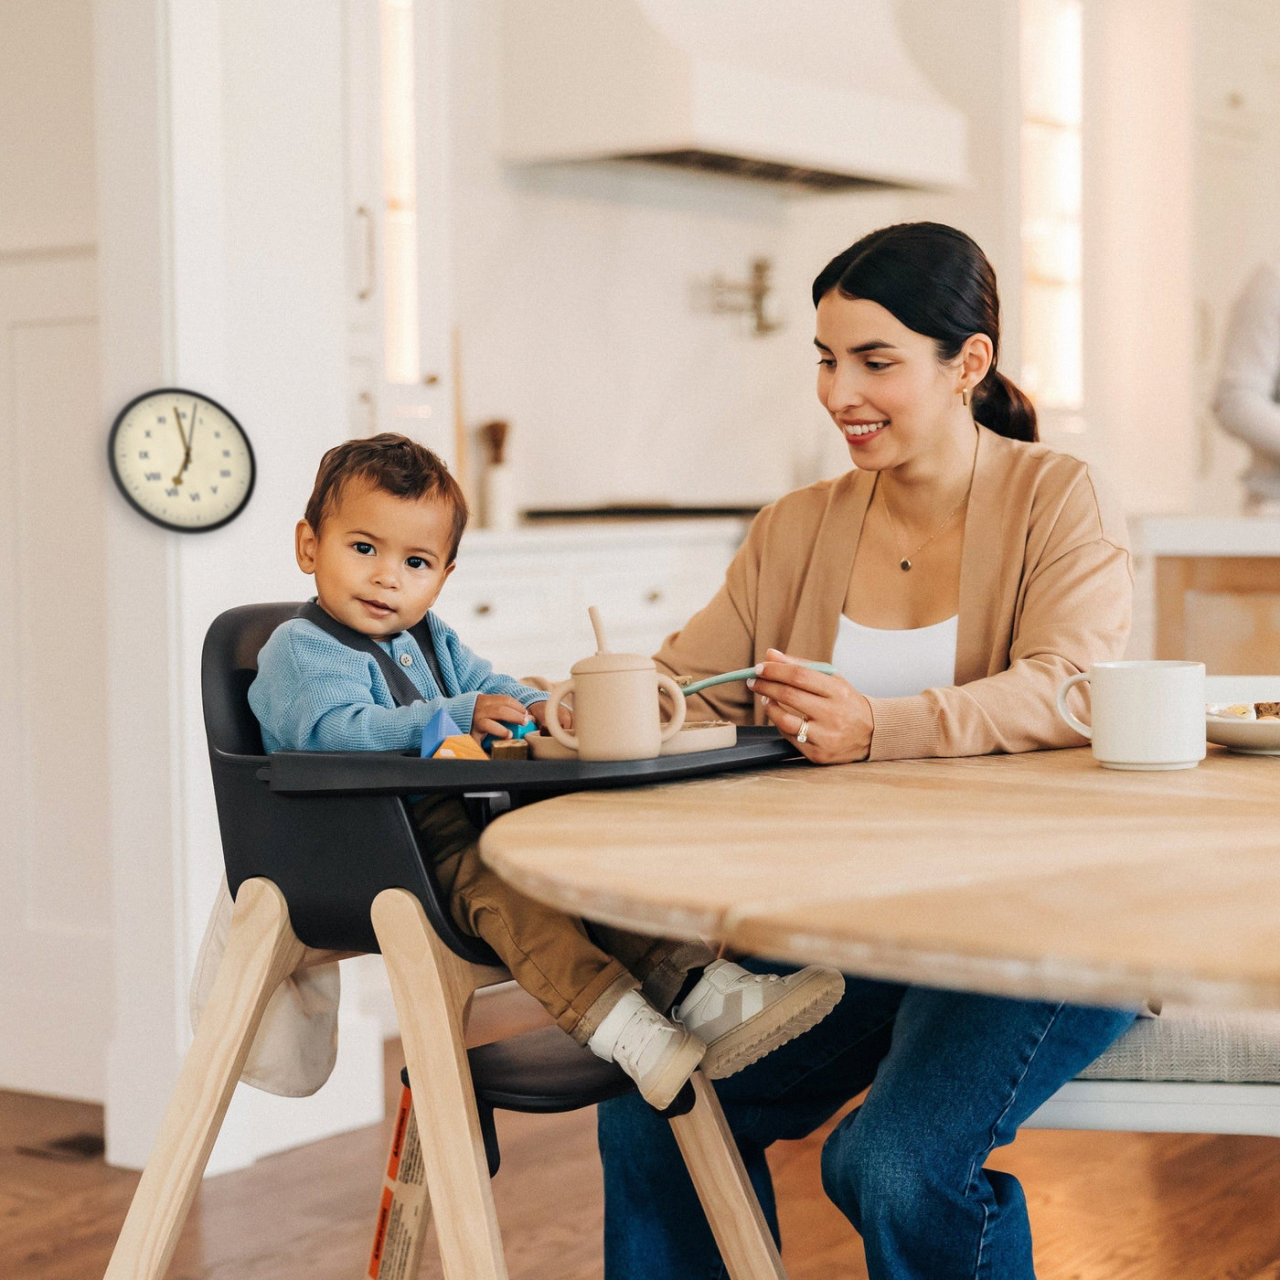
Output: 6h59m03s
